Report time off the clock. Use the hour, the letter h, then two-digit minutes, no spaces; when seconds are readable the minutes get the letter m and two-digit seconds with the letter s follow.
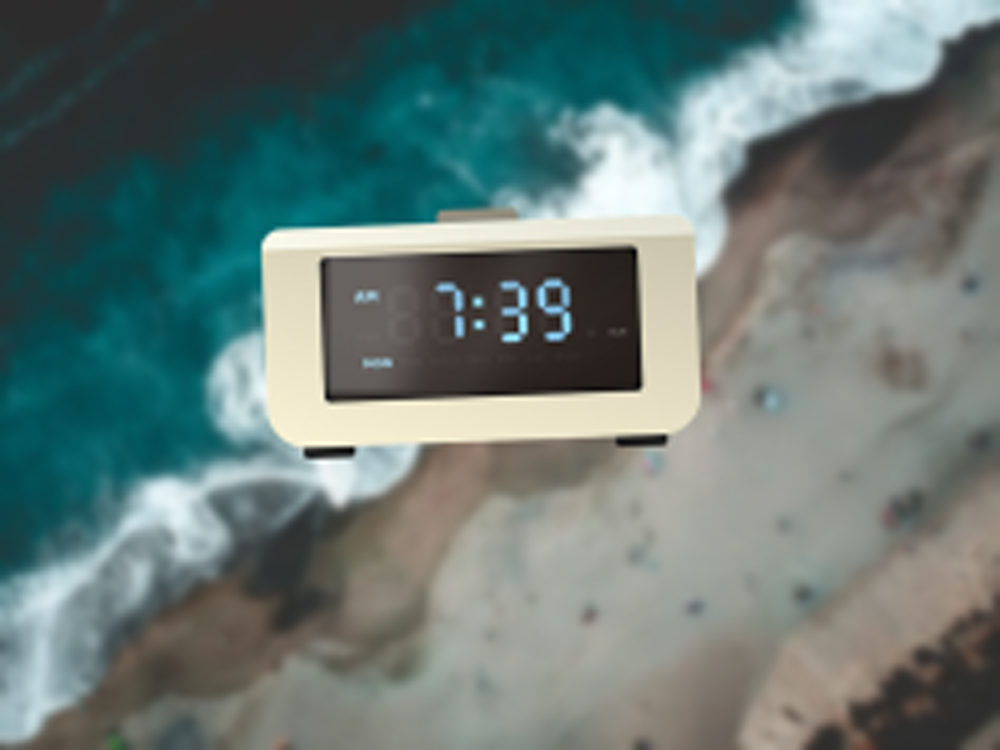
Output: 7h39
